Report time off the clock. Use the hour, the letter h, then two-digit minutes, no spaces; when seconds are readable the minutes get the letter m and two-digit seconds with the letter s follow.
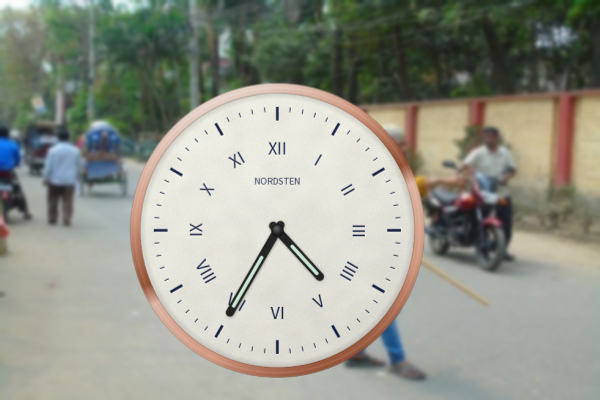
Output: 4h35
